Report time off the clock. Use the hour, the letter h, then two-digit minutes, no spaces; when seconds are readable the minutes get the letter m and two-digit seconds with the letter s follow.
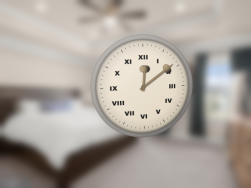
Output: 12h09
